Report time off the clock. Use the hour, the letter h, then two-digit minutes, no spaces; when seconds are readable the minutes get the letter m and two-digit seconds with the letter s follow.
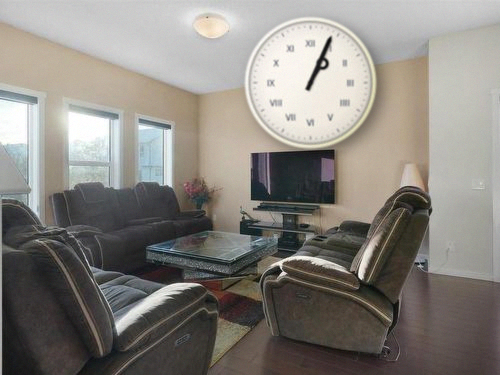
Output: 1h04
